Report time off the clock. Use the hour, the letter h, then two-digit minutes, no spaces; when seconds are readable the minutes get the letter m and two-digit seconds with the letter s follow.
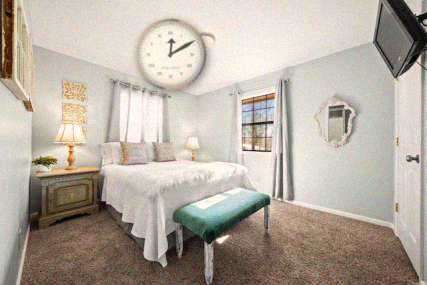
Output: 12h10
